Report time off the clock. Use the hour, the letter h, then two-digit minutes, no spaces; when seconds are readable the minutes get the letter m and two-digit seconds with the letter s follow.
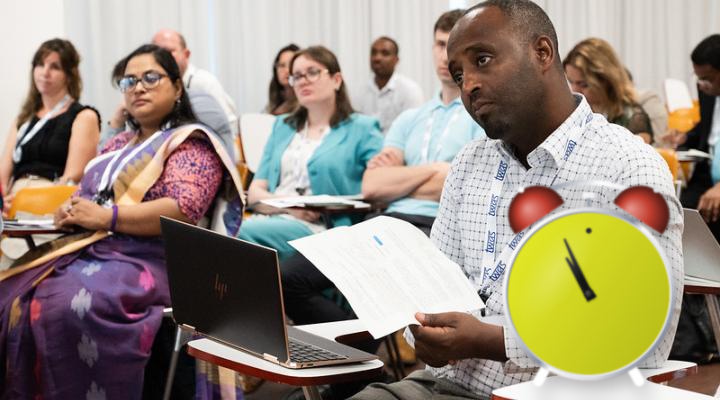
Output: 10h56
